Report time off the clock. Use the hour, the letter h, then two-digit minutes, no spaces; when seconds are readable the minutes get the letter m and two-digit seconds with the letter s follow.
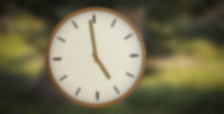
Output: 4h59
